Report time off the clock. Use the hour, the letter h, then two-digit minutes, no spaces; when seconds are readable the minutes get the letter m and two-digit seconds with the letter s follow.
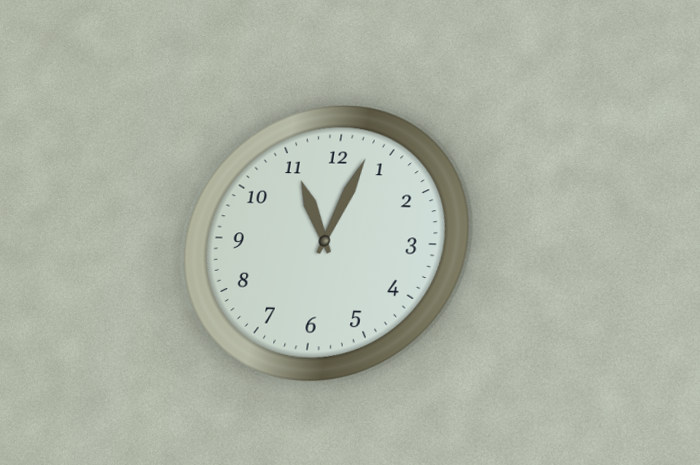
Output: 11h03
